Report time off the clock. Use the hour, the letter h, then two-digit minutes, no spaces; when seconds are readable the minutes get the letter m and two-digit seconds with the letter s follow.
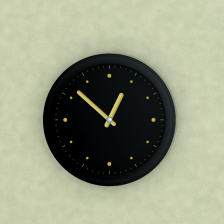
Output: 12h52
